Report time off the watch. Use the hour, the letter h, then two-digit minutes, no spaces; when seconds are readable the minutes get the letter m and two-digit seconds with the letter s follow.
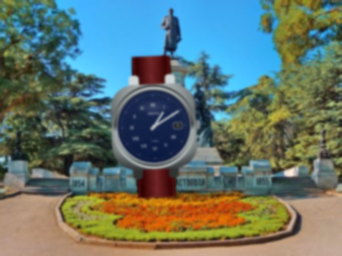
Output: 1h10
